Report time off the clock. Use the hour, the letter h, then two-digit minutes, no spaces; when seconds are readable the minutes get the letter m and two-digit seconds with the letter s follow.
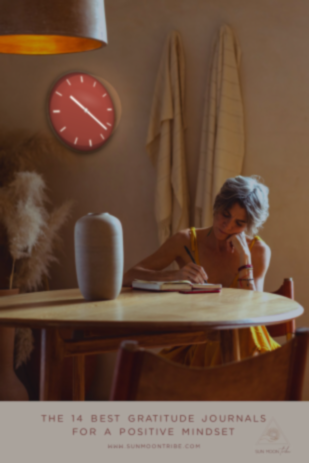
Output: 10h22
